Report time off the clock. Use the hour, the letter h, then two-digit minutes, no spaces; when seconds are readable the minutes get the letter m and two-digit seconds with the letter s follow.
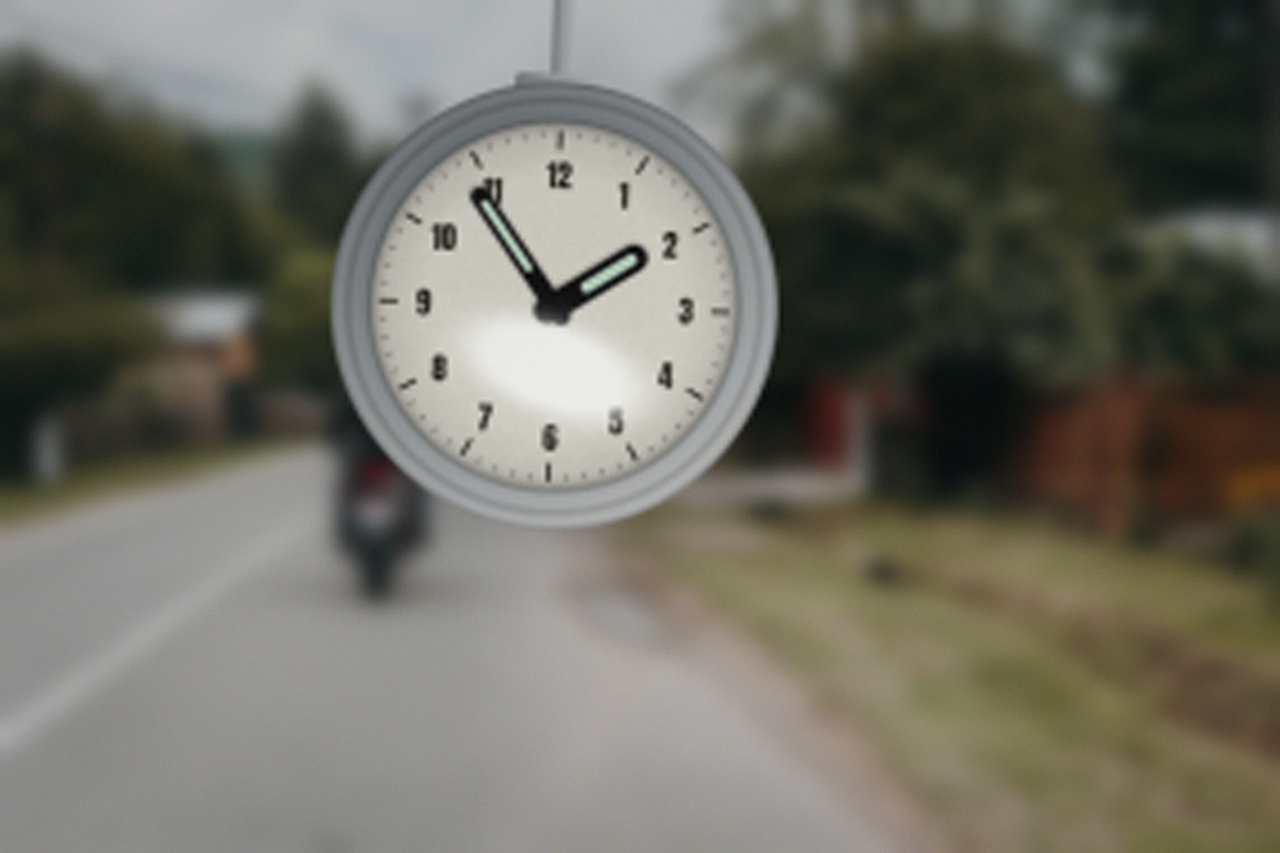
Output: 1h54
